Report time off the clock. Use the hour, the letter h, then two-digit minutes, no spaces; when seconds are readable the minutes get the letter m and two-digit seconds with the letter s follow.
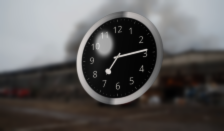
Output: 7h14
